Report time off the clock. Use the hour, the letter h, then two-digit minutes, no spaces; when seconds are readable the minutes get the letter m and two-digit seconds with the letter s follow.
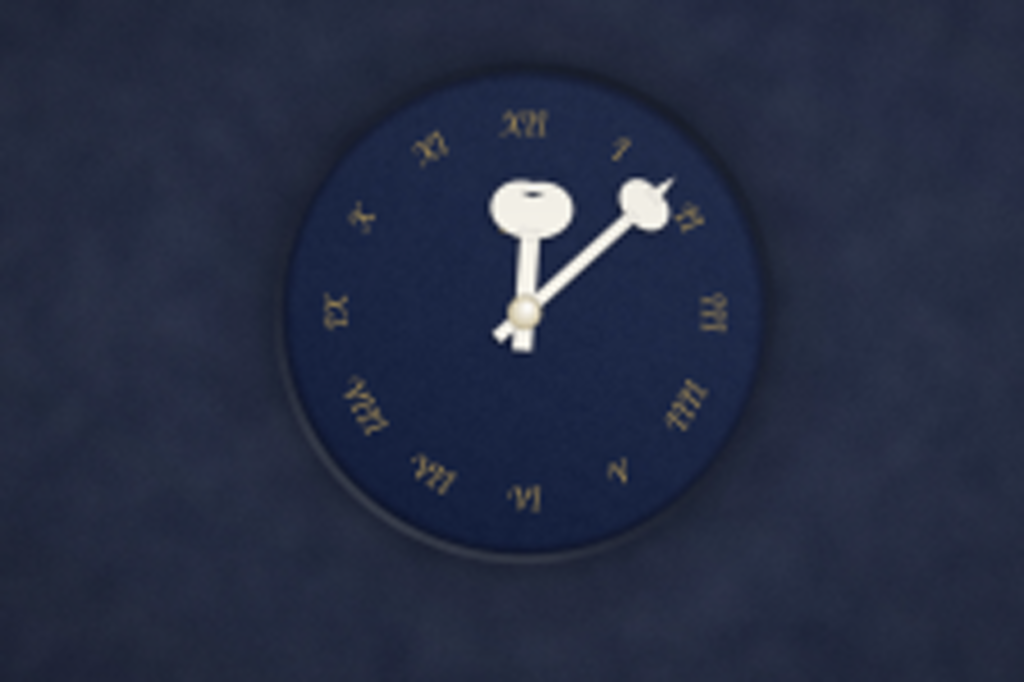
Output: 12h08
